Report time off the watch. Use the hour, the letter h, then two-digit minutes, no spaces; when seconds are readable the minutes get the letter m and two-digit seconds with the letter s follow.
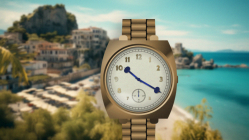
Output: 10h20
